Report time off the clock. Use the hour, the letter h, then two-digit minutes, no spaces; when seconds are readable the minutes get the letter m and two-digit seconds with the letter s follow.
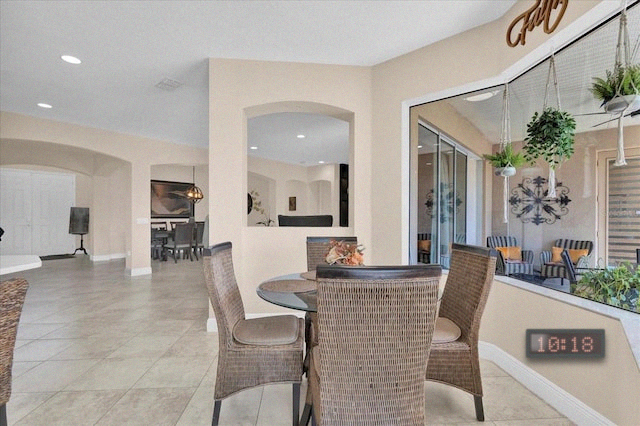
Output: 10h18
